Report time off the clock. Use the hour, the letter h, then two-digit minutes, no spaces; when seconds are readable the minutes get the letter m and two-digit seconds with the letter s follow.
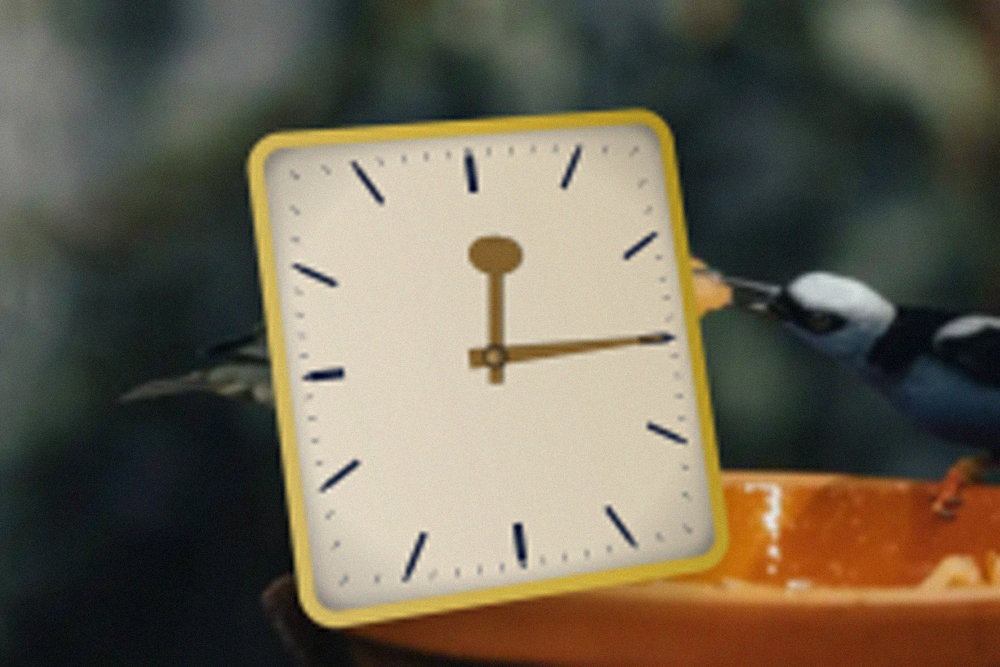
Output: 12h15
